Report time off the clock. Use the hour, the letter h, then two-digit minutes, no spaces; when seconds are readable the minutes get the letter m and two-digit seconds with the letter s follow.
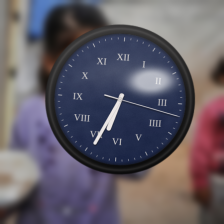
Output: 6h34m17s
